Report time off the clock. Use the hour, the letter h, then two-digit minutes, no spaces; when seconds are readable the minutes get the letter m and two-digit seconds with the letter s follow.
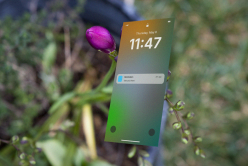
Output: 11h47
